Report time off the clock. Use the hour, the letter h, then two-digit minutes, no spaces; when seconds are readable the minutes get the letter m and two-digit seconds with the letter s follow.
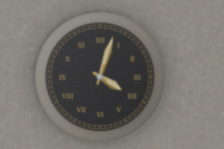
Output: 4h03
